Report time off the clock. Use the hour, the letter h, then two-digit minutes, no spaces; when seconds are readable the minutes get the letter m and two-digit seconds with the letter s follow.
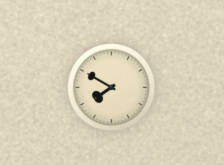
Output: 7h50
